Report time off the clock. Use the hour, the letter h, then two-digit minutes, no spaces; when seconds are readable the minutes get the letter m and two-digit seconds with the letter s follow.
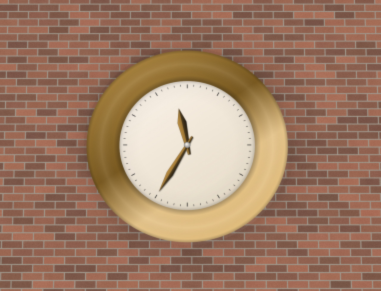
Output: 11h35
